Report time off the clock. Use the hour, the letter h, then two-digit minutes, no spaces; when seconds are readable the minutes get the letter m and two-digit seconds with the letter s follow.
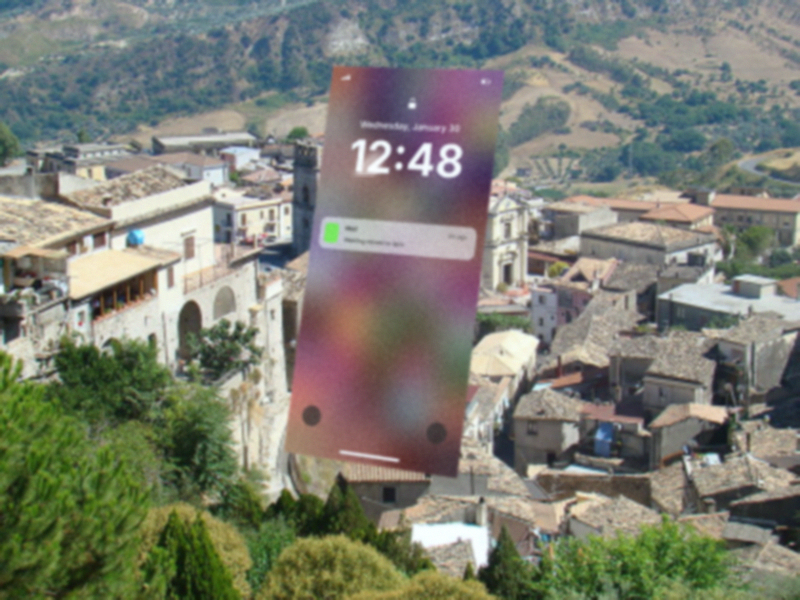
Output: 12h48
